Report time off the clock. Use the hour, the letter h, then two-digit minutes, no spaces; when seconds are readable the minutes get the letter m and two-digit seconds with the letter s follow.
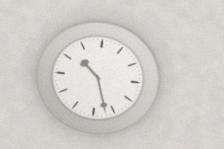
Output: 10h27
